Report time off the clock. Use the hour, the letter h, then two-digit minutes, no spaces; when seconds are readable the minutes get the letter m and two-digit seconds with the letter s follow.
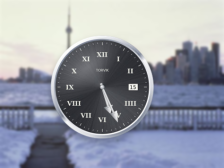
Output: 5h26
